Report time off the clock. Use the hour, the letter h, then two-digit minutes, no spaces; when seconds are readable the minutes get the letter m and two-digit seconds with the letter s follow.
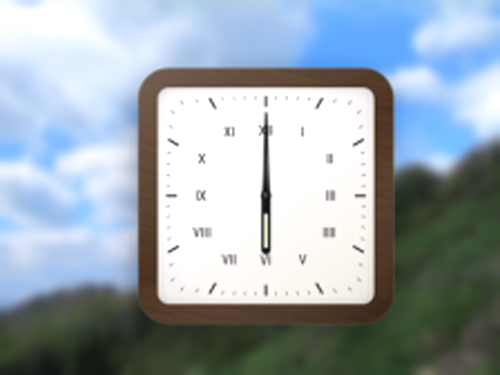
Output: 6h00
